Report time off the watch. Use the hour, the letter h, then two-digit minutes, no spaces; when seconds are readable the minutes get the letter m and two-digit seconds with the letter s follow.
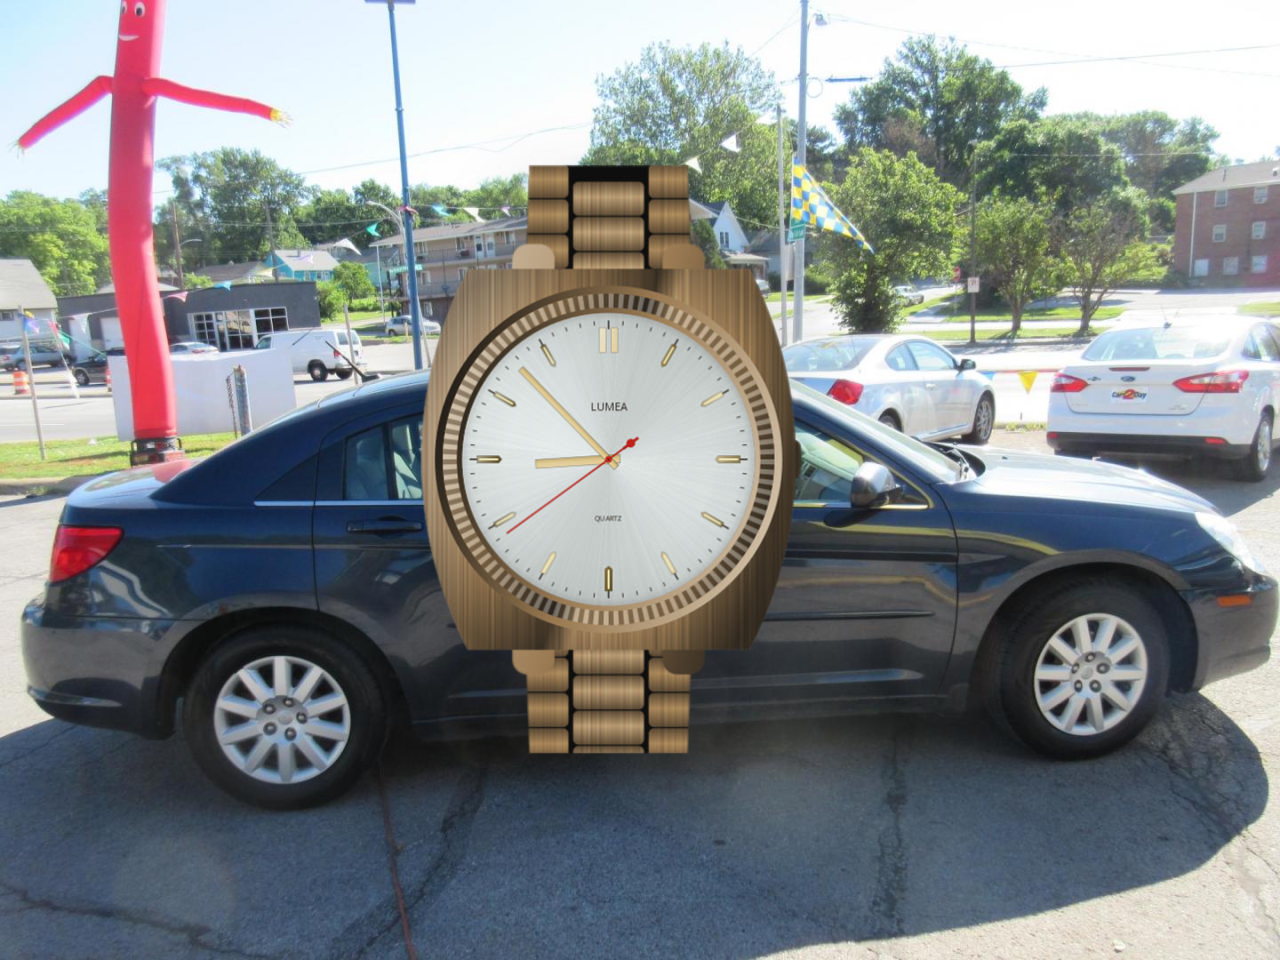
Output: 8h52m39s
